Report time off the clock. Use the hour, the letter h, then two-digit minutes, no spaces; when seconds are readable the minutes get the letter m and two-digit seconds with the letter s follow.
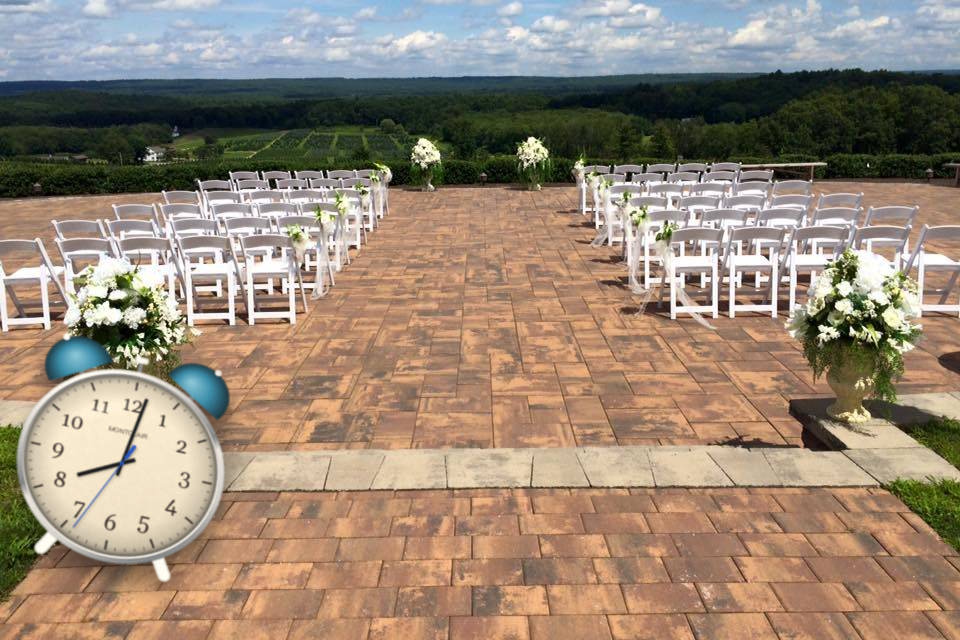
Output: 8h01m34s
